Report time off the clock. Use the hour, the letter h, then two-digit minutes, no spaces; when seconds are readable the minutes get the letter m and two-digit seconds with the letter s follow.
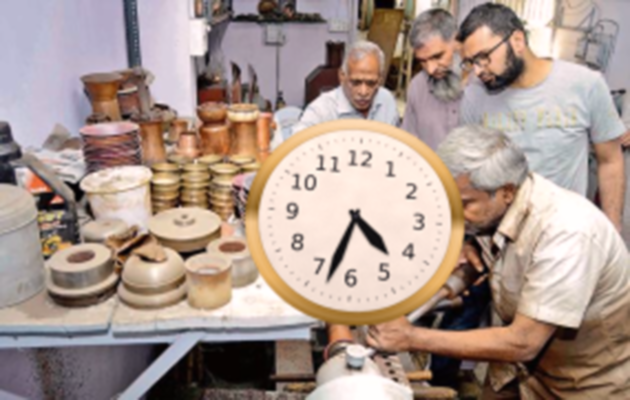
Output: 4h33
